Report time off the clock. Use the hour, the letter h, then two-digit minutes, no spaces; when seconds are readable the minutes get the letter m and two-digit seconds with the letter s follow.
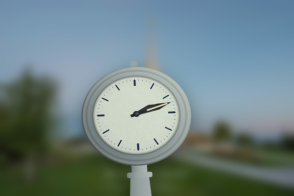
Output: 2h12
